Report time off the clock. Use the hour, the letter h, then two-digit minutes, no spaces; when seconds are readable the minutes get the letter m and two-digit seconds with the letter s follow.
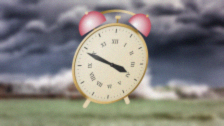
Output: 3h49
